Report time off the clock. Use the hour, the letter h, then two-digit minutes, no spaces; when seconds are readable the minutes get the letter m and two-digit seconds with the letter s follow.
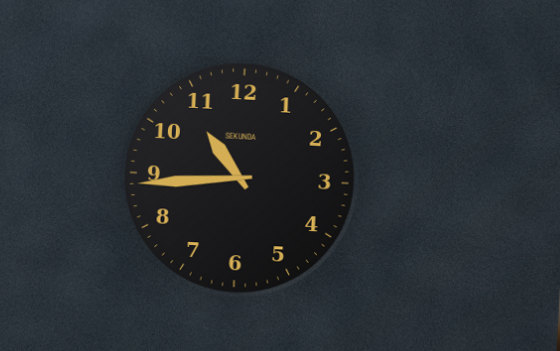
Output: 10h44
